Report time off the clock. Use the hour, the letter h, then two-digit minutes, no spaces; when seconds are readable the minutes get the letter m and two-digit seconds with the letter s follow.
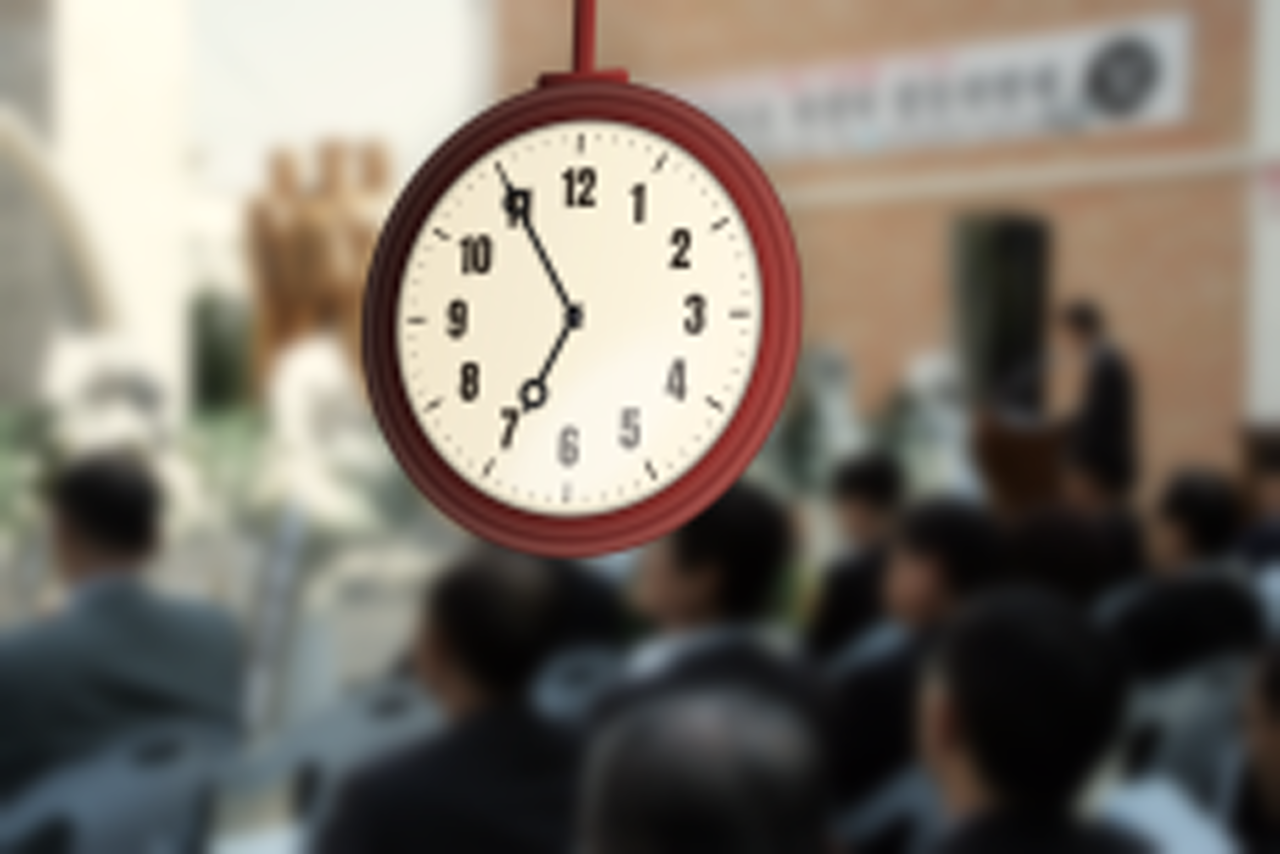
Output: 6h55
